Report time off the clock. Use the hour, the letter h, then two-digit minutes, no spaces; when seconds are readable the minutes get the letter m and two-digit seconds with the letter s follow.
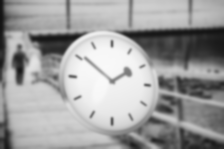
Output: 1h51
